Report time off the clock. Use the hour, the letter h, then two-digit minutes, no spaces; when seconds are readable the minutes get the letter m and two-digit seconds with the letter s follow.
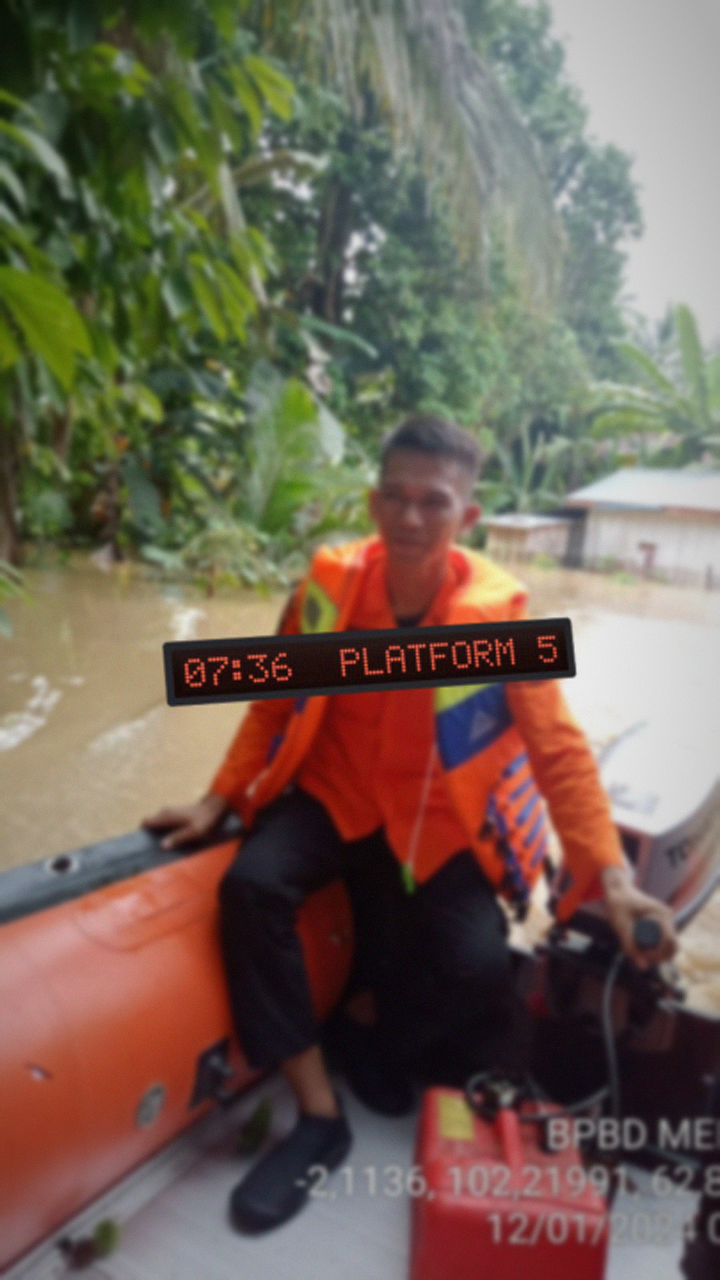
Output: 7h36
